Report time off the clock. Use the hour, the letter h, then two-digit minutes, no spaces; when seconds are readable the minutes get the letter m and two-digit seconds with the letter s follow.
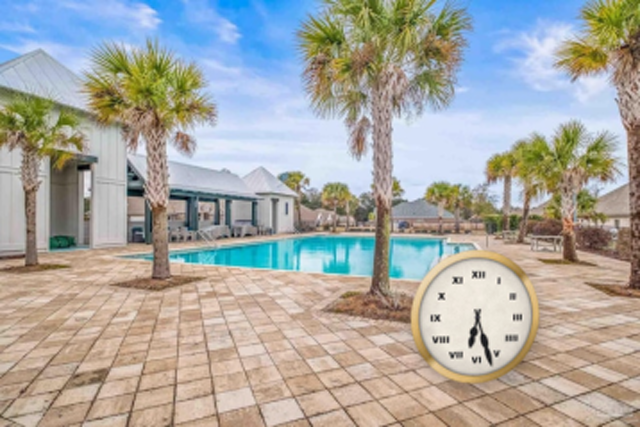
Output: 6h27
